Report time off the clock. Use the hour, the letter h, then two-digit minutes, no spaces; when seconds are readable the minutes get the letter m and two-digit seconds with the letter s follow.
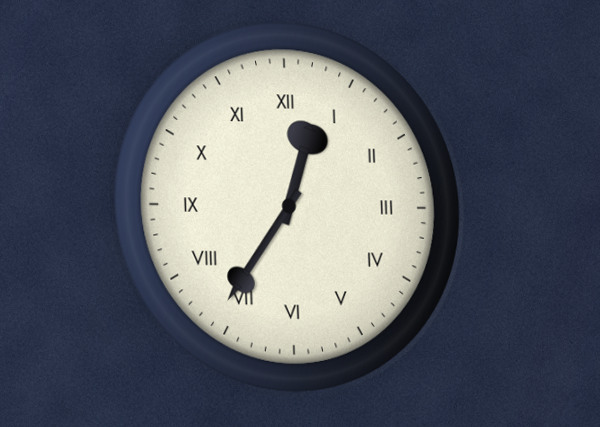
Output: 12h36
